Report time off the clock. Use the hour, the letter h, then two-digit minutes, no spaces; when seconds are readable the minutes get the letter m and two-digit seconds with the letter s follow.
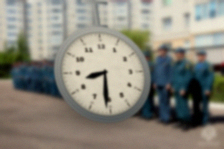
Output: 8h31
